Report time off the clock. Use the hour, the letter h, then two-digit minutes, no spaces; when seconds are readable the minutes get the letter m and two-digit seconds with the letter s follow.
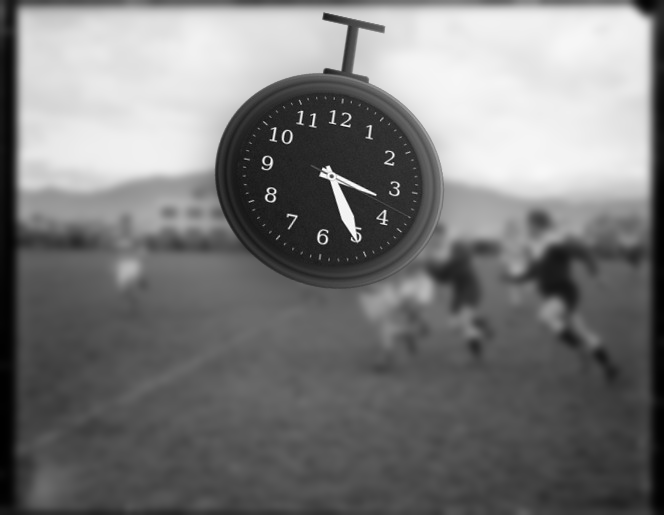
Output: 3h25m18s
